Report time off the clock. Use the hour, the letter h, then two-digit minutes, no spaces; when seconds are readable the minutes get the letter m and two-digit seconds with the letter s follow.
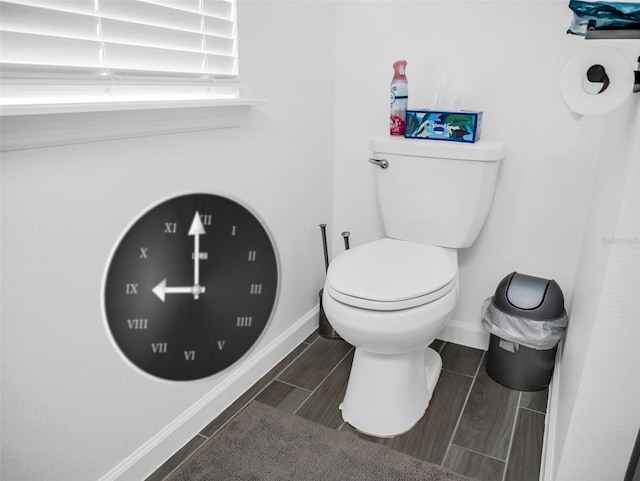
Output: 8h59
